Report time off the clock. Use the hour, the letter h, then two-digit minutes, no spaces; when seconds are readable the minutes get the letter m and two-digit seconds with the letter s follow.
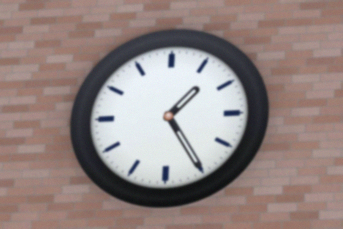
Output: 1h25
